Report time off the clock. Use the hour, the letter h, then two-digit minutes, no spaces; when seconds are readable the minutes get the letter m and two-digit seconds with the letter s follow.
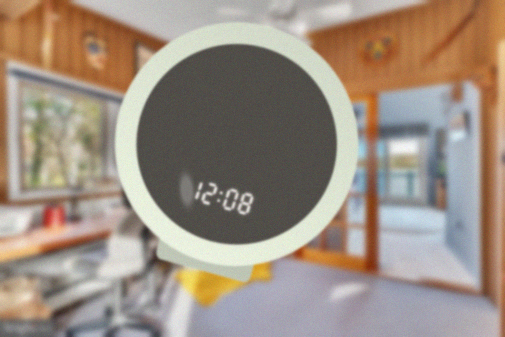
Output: 12h08
